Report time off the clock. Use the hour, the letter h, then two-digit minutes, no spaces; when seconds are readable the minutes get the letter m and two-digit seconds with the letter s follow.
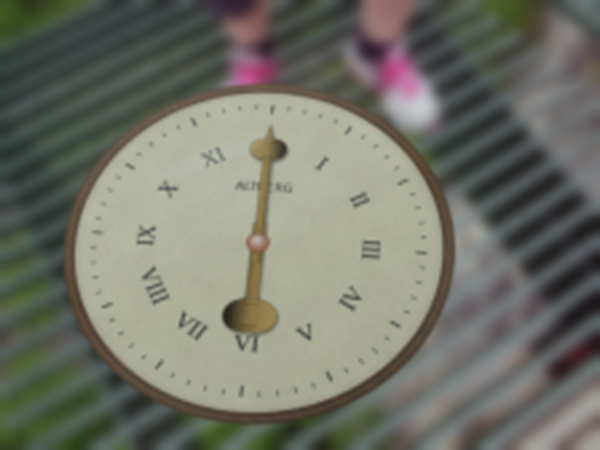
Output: 6h00
